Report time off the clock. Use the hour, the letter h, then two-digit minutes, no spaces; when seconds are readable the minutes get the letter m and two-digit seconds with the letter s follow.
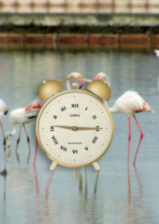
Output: 9h15
